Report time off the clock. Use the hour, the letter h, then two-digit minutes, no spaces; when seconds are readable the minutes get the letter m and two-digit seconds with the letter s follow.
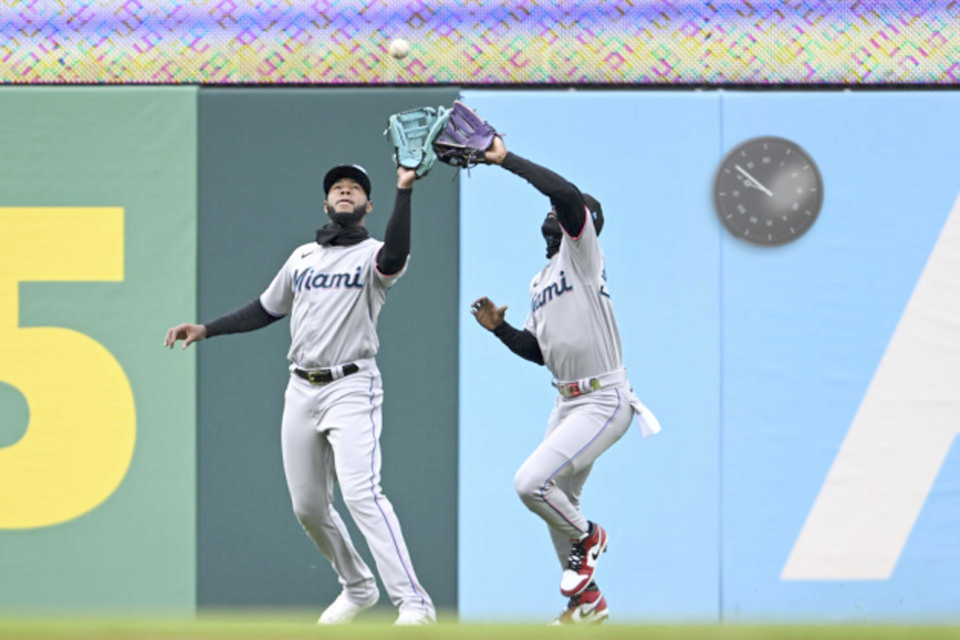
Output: 9h52
